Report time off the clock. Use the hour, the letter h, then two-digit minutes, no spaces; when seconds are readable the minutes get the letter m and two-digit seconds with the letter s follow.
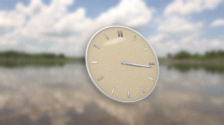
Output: 3h16
